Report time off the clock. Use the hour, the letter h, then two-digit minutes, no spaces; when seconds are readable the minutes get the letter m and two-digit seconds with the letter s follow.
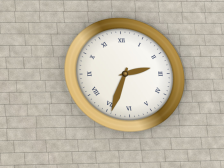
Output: 2h34
